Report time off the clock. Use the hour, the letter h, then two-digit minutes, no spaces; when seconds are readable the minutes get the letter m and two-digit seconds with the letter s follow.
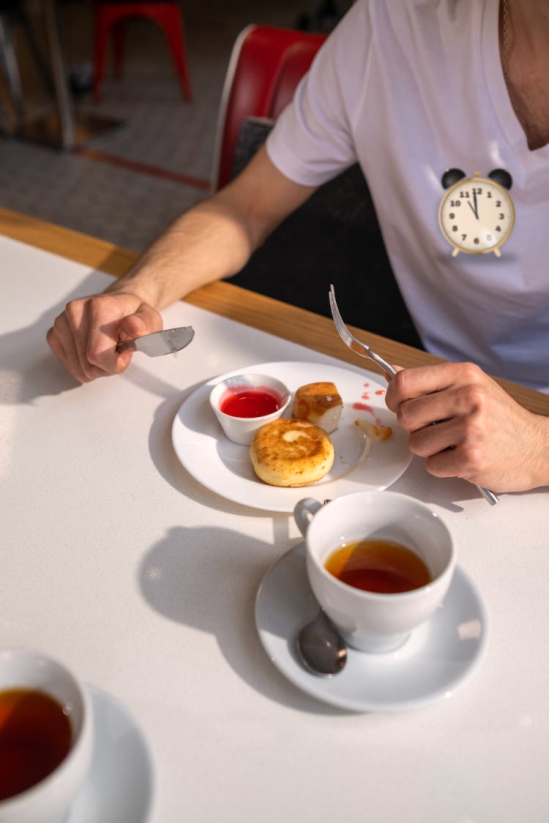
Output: 10h59
